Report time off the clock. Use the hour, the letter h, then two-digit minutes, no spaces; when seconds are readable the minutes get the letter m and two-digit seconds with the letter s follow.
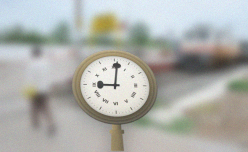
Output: 9h01
